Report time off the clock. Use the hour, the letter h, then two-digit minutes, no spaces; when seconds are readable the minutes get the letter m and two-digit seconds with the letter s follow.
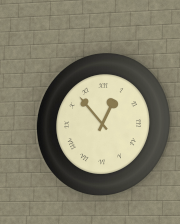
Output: 12h53
